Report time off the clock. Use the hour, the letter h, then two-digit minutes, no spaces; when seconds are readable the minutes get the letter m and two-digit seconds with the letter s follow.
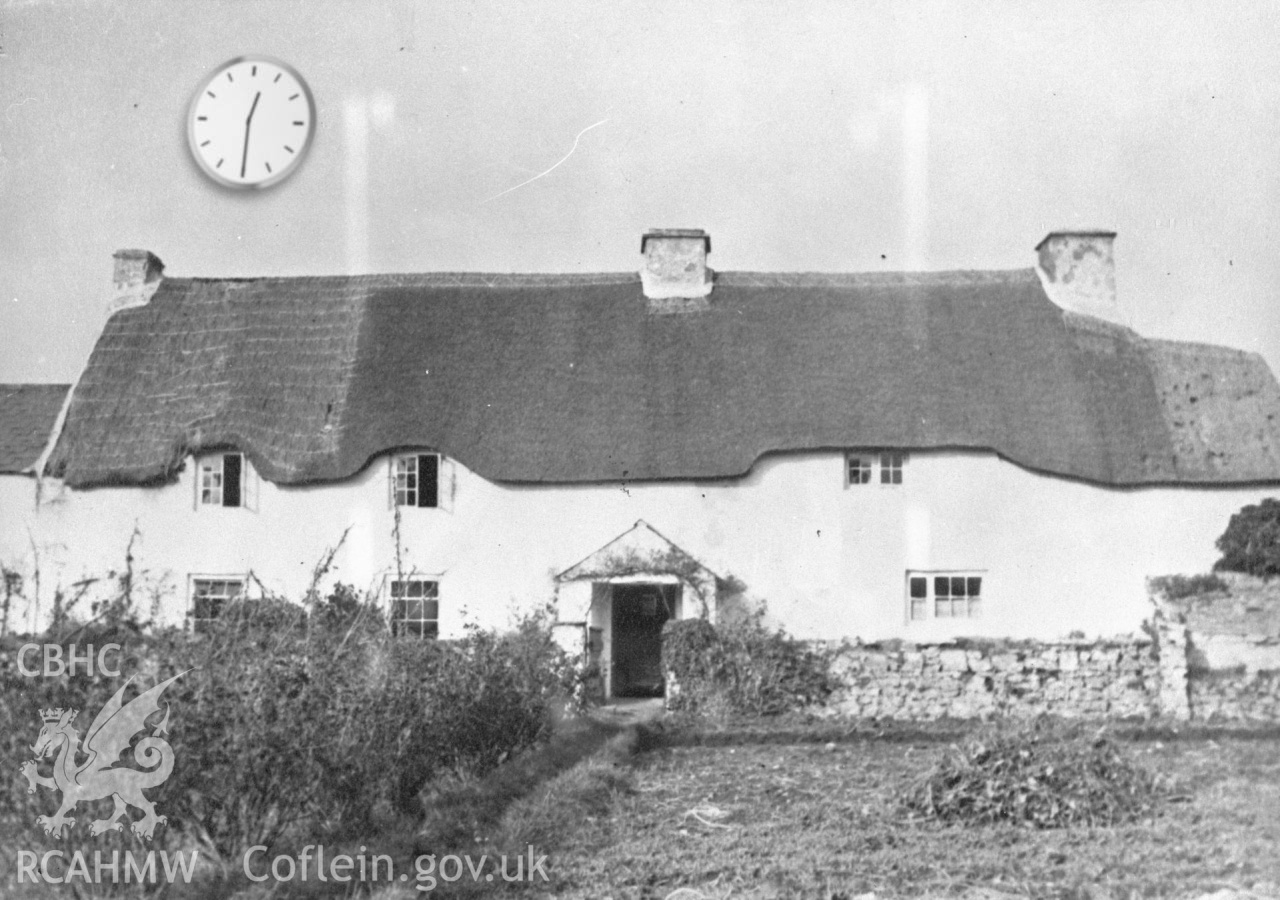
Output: 12h30
